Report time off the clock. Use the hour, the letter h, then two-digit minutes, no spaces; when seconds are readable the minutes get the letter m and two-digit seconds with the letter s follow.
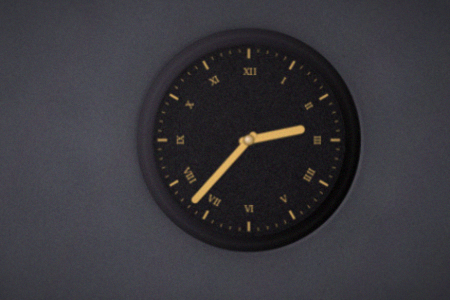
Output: 2h37
